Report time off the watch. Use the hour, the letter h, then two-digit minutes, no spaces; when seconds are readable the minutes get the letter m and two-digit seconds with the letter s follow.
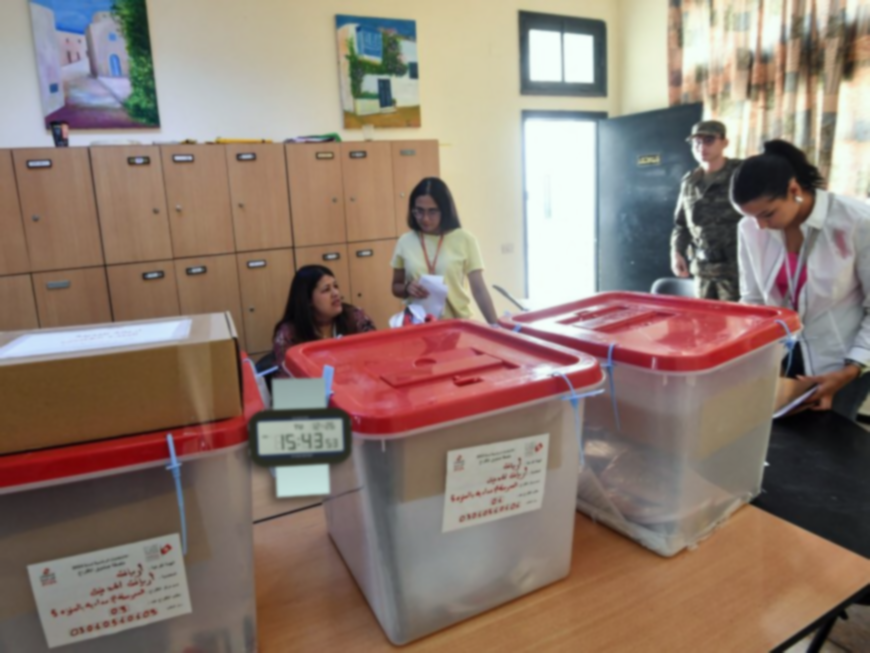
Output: 15h43
